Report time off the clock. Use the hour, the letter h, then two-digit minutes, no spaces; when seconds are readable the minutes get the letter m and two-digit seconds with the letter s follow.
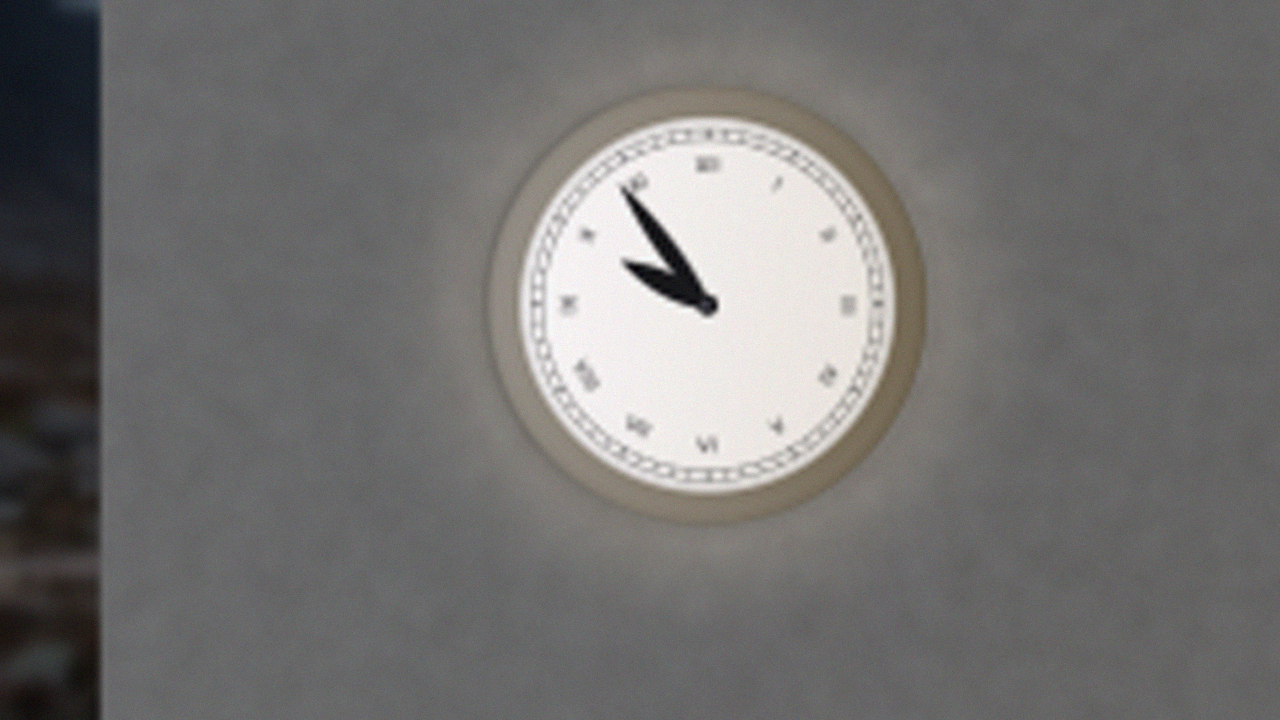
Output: 9h54
